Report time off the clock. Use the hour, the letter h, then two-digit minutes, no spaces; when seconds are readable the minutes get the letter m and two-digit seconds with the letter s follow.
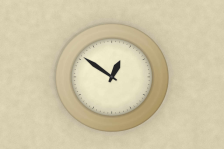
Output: 12h51
